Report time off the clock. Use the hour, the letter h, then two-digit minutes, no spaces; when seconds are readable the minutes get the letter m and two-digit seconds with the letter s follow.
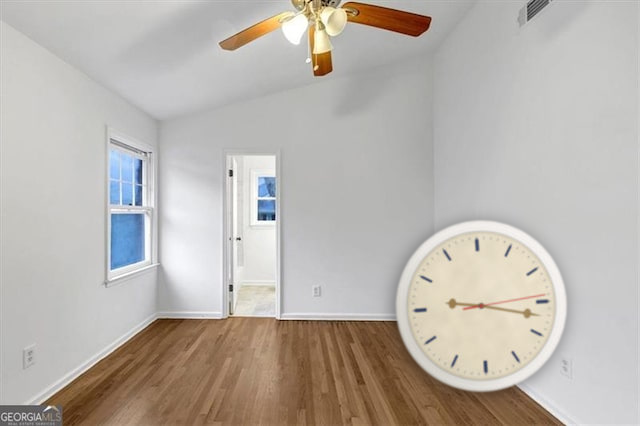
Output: 9h17m14s
